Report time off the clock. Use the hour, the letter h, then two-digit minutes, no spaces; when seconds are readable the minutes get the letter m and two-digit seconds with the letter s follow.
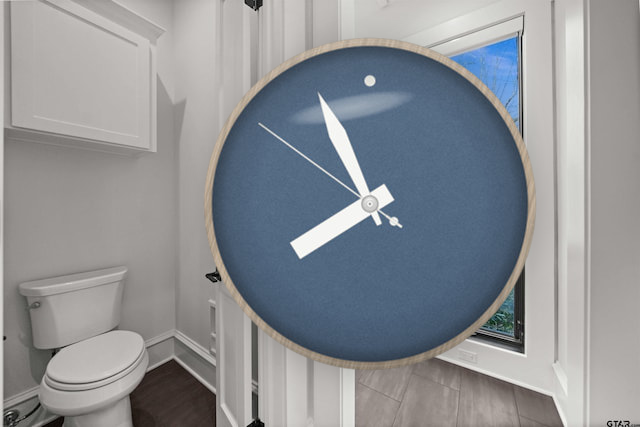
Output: 7h55m51s
